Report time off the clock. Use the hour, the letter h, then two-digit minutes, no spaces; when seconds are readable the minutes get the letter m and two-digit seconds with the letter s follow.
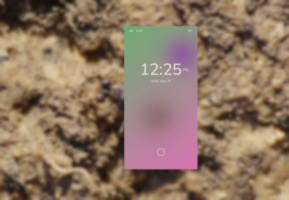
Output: 12h25
